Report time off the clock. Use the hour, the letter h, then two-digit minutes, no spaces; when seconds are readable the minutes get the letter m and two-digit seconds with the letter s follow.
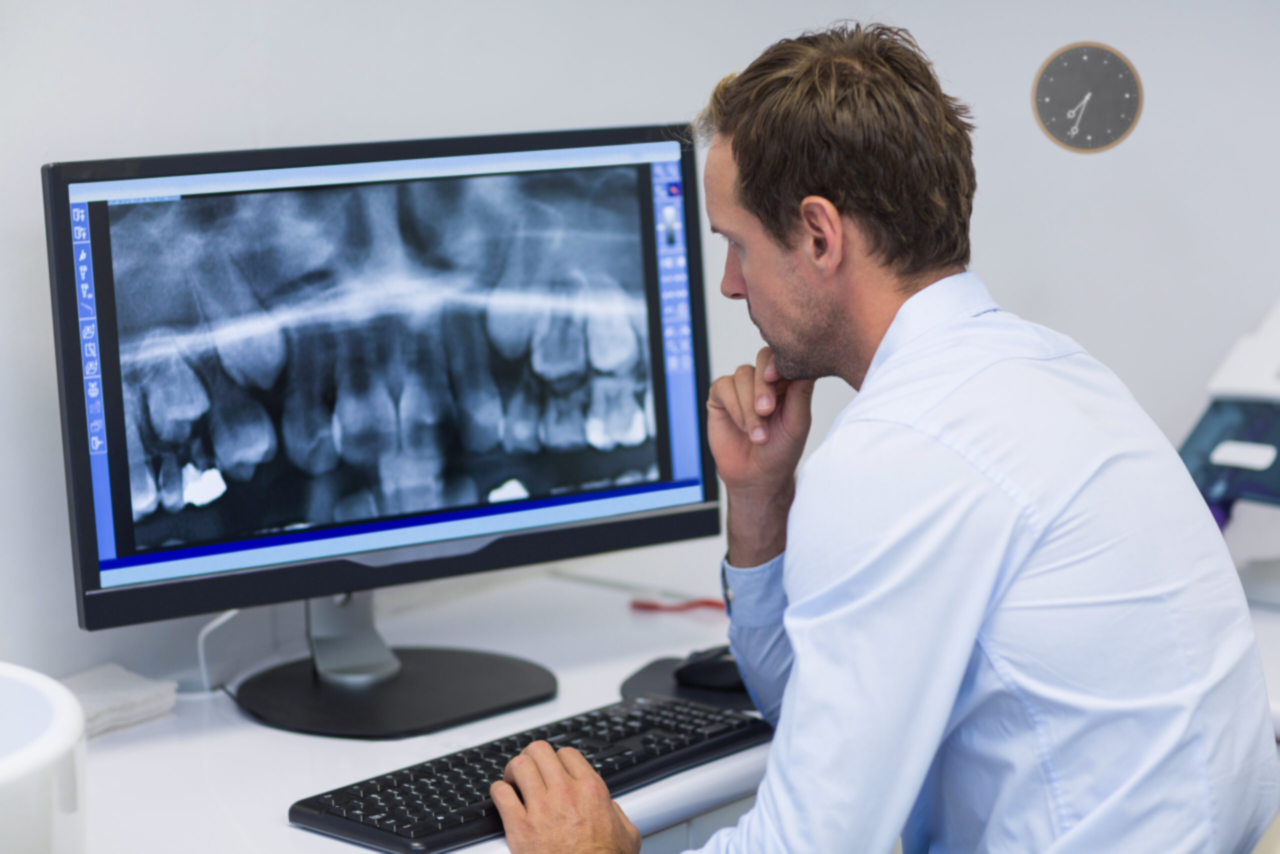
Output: 7h34
